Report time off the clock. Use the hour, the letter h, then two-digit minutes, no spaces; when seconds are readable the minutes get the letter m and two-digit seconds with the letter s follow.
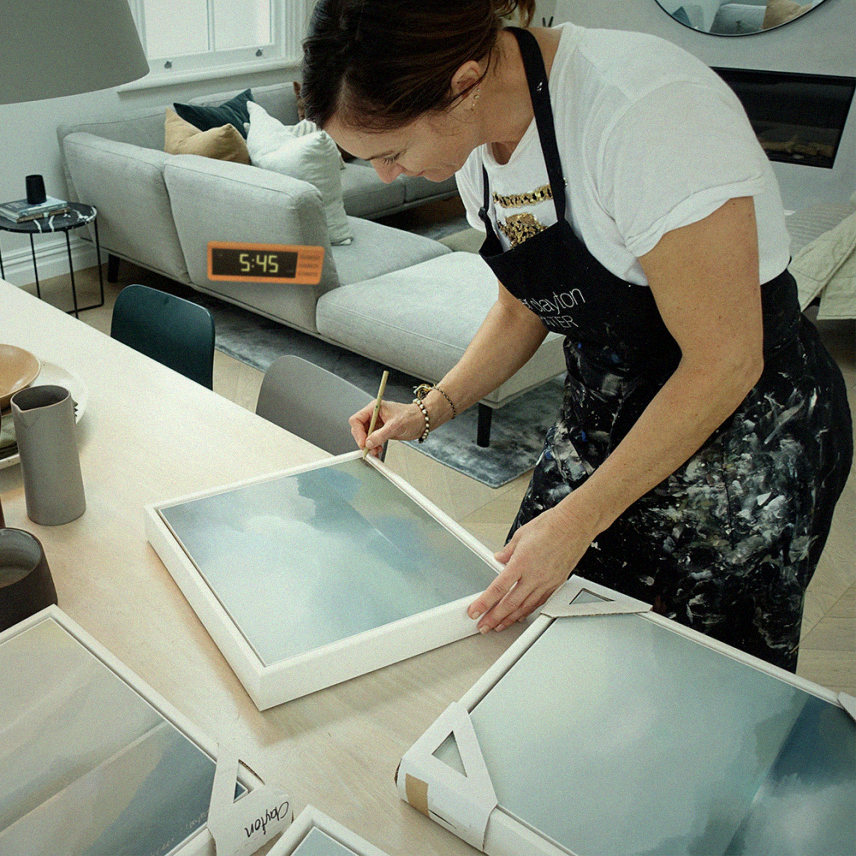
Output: 5h45
